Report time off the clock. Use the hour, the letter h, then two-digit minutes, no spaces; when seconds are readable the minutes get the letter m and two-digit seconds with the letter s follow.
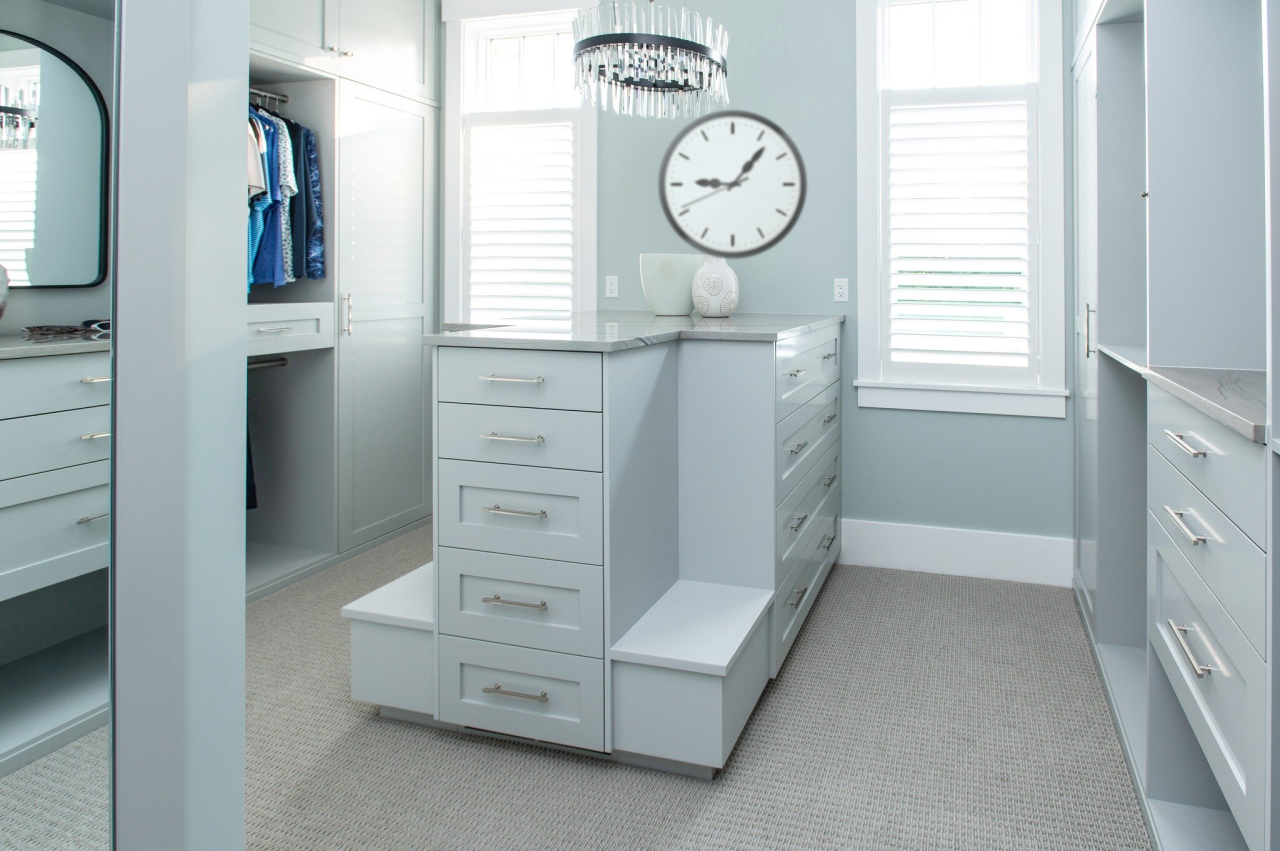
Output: 9h06m41s
